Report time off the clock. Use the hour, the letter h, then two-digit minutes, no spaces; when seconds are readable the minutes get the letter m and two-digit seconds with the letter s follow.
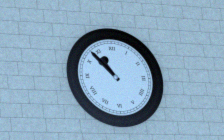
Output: 10h53
